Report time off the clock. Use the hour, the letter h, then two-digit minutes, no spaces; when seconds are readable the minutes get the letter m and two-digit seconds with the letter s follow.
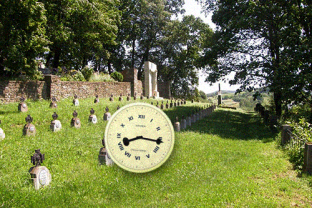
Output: 8h16
